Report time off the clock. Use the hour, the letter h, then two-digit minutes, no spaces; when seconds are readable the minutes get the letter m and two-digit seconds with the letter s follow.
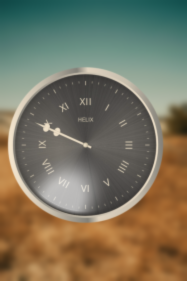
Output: 9h49
